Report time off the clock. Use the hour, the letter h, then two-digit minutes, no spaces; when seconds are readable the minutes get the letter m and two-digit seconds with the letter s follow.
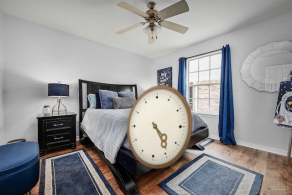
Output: 4h24
